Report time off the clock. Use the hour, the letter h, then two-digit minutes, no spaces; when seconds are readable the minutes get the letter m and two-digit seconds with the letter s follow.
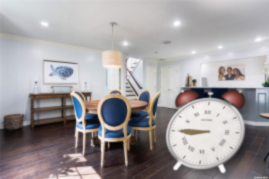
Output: 8h45
